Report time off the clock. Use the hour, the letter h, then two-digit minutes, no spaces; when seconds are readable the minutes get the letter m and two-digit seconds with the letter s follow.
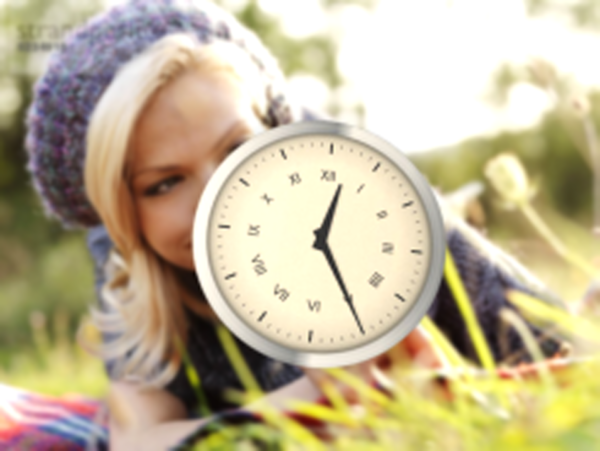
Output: 12h25
